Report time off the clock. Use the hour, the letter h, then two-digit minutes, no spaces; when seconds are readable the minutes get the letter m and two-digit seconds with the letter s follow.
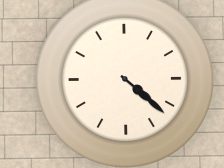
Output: 4h22
